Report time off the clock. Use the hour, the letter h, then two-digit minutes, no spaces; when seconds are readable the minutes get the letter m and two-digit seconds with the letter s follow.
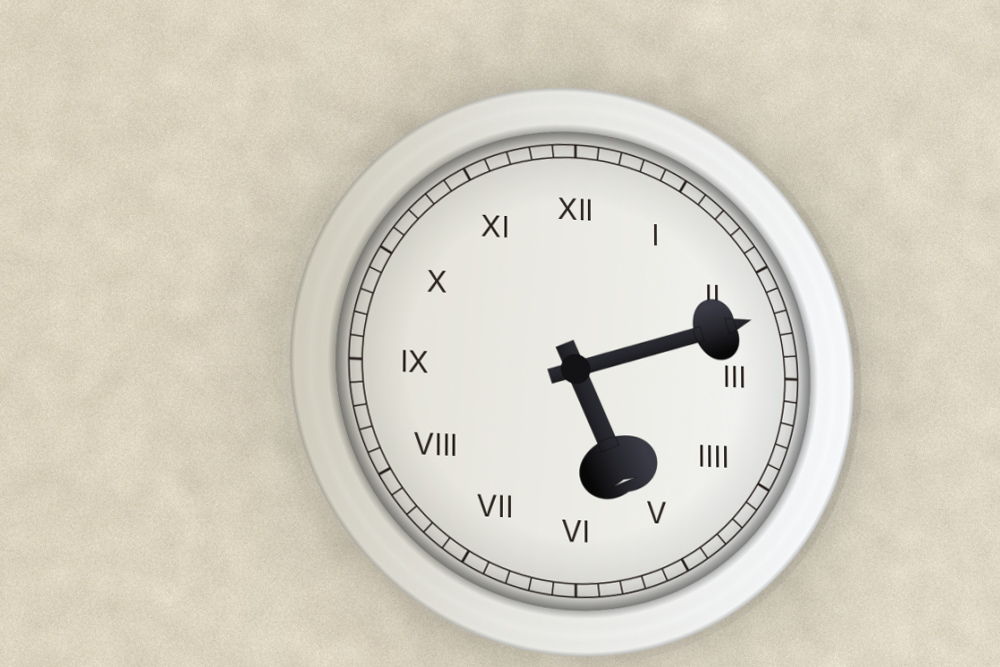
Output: 5h12
